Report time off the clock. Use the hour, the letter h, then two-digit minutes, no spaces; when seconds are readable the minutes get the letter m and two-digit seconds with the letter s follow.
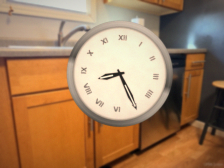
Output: 8h25
